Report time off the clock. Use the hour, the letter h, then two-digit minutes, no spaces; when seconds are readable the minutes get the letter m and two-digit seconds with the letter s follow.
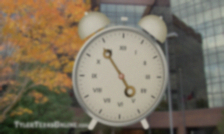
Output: 4h54
